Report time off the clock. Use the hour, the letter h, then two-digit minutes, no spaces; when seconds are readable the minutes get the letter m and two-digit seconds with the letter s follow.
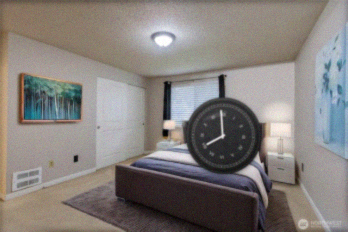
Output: 7h59
